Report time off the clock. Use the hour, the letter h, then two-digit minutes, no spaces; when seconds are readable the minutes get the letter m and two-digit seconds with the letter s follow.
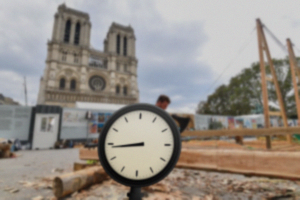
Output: 8h44
